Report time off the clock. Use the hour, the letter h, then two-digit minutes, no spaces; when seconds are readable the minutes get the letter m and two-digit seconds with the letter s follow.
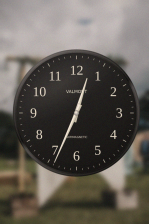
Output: 12h34
